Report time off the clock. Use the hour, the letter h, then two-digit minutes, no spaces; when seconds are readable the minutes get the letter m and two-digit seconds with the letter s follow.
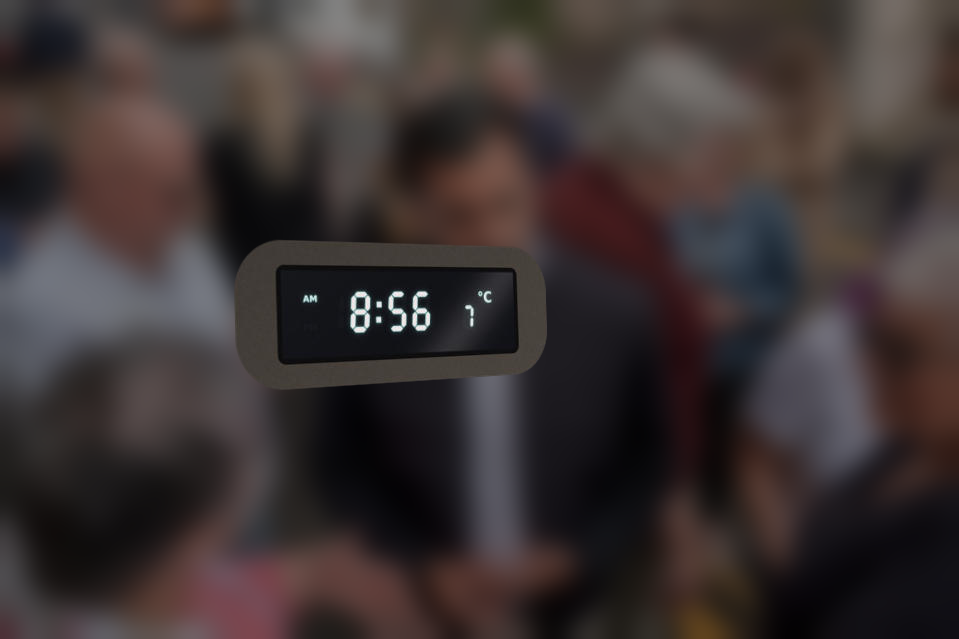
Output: 8h56
